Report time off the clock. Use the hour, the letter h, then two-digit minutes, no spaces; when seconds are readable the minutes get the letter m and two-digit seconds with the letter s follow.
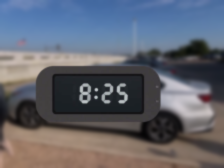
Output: 8h25
